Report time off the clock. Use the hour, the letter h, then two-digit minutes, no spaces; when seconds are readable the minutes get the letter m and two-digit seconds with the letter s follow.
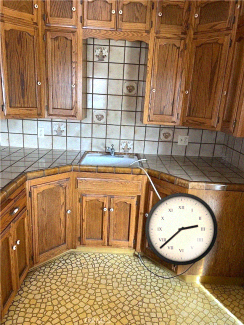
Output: 2h38
